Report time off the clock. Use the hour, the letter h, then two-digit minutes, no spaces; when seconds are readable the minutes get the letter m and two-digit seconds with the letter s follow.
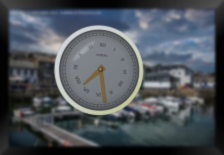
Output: 7h28
